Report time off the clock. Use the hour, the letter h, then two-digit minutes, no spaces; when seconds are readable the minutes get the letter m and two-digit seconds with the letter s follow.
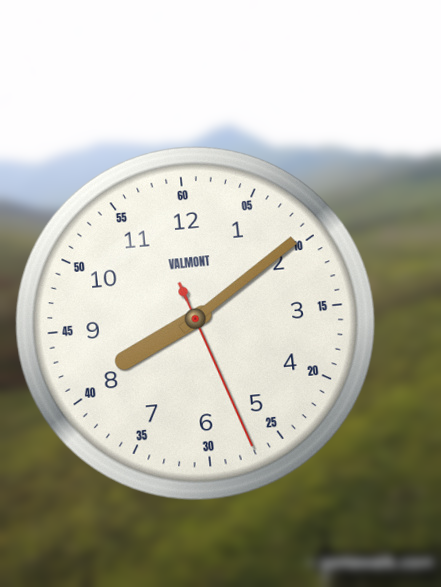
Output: 8h09m27s
